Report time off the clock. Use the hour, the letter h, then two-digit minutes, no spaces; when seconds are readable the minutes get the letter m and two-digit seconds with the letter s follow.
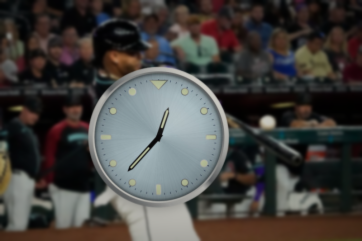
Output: 12h37
